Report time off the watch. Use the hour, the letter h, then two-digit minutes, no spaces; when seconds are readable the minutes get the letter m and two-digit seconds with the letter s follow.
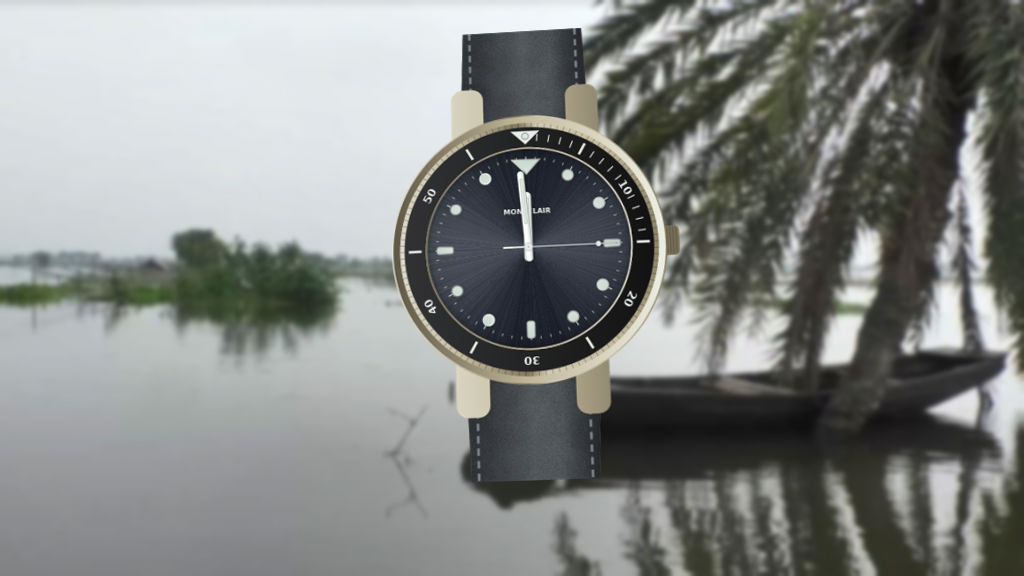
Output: 11h59m15s
